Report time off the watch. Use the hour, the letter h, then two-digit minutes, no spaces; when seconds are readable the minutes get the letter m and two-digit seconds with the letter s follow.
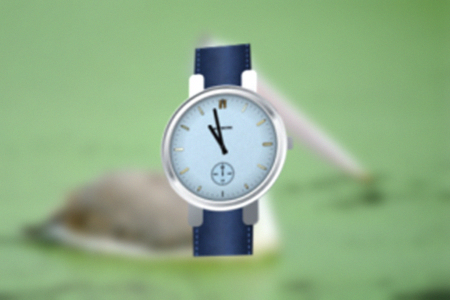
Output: 10h58
